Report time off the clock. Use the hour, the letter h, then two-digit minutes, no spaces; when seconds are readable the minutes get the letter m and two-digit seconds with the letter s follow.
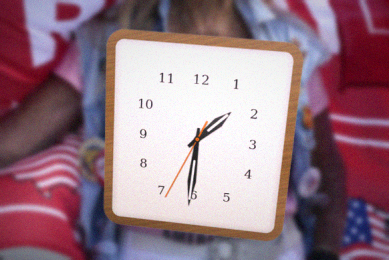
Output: 1h30m34s
